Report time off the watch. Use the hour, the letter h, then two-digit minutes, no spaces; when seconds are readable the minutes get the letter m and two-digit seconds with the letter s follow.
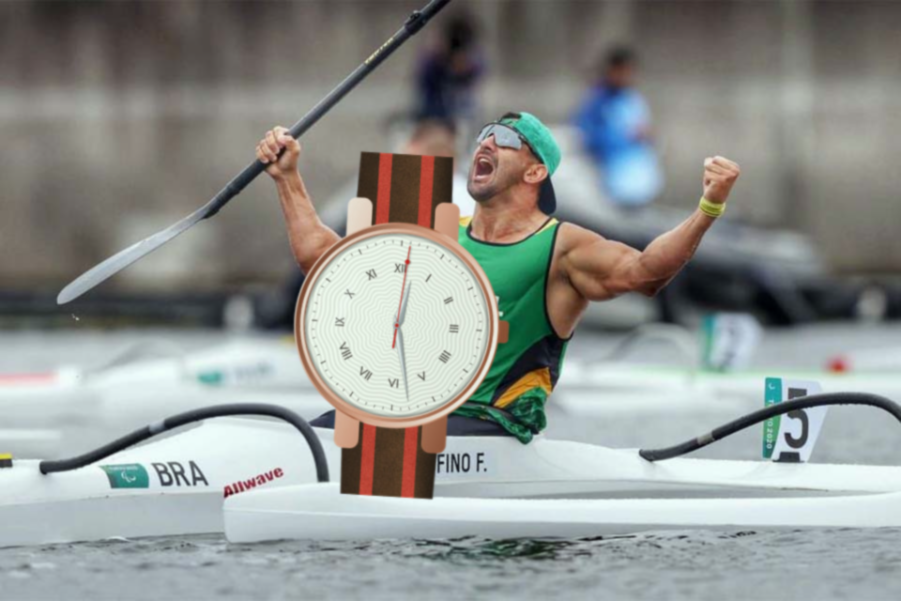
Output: 12h28m01s
